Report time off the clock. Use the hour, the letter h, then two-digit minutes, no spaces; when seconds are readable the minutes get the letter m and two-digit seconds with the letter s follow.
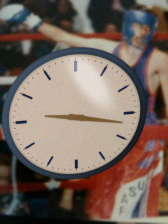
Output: 9h17
